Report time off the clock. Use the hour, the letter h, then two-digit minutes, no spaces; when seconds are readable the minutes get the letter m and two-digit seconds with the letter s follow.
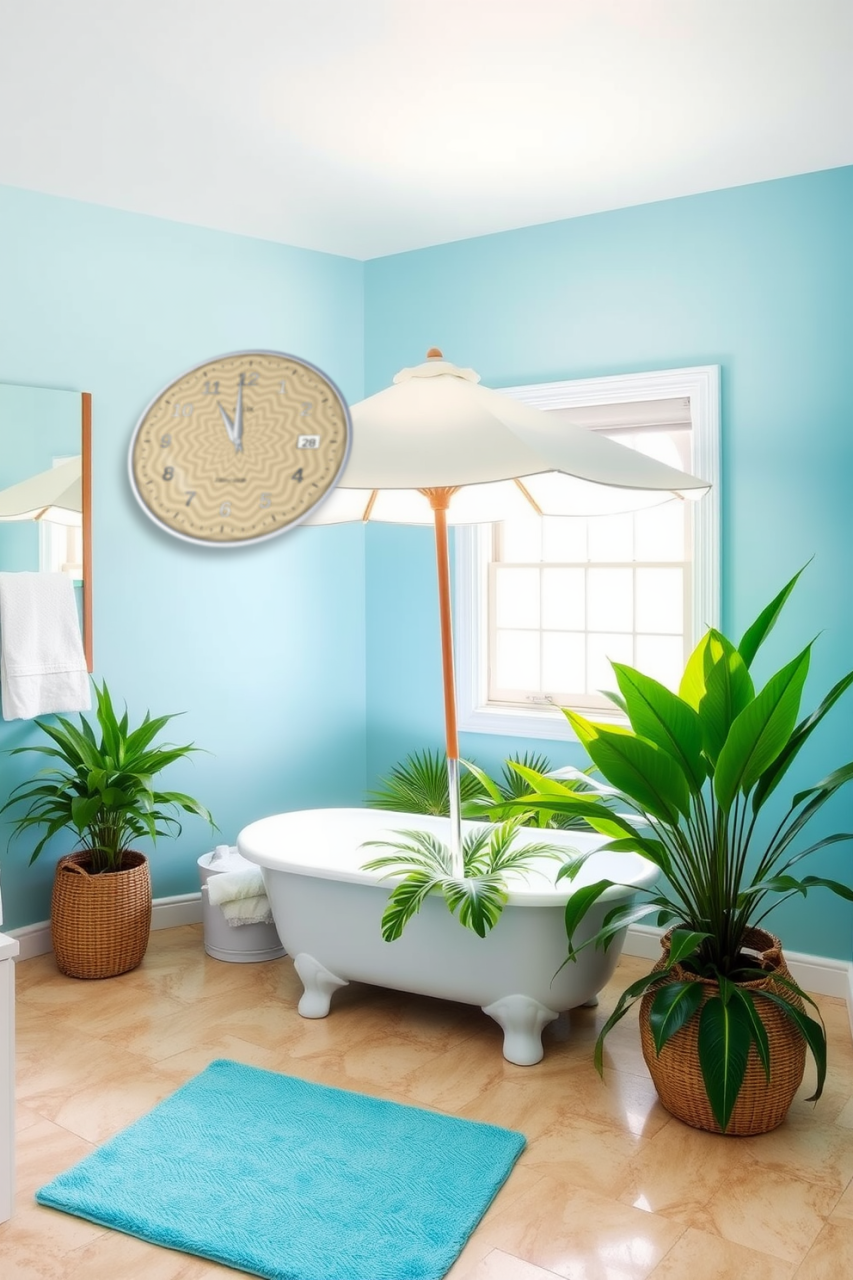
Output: 10h59
